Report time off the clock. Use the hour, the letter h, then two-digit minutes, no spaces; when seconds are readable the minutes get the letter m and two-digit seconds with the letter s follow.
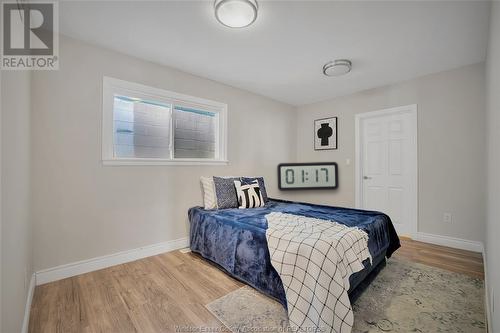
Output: 1h17
